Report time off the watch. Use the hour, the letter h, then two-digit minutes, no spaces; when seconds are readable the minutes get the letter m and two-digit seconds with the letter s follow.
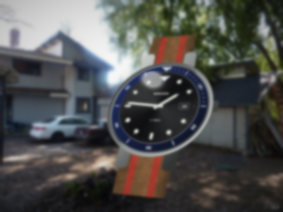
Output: 1h46
